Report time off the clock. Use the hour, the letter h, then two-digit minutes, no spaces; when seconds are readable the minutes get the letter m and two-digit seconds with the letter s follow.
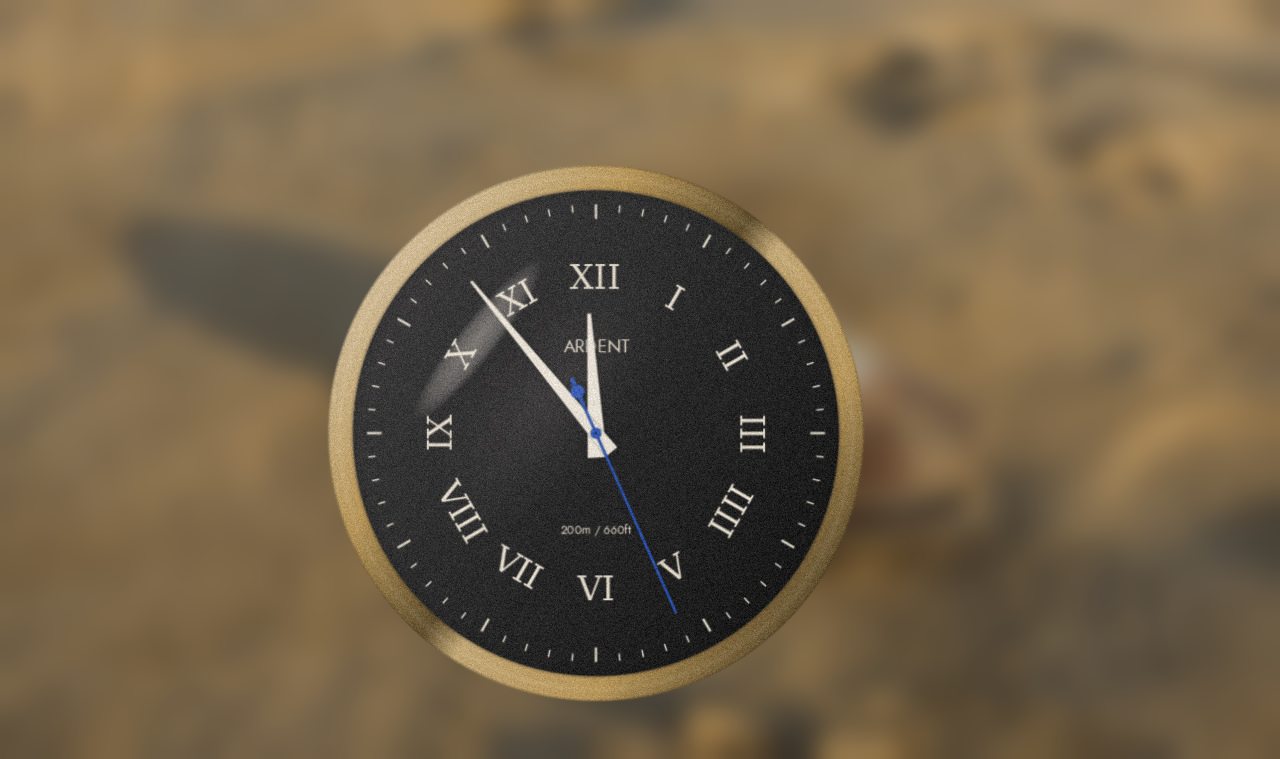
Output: 11h53m26s
